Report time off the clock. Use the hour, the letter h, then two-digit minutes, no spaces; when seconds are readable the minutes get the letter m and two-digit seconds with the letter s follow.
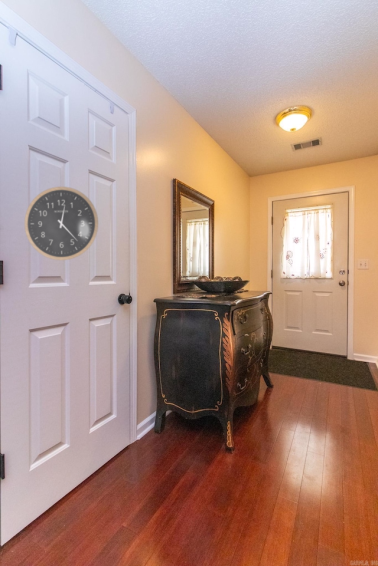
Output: 12h23
